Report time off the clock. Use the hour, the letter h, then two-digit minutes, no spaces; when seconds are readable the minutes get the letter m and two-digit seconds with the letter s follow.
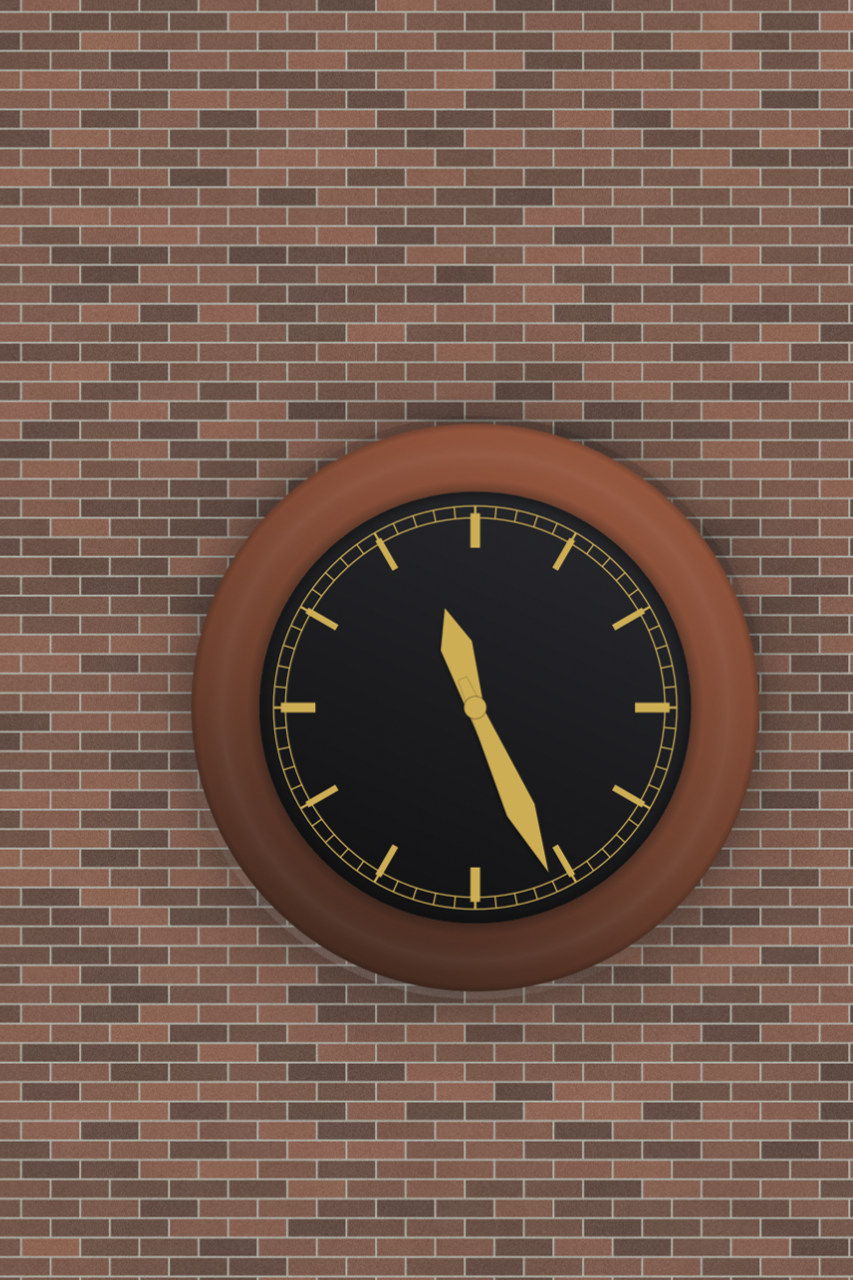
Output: 11h26
